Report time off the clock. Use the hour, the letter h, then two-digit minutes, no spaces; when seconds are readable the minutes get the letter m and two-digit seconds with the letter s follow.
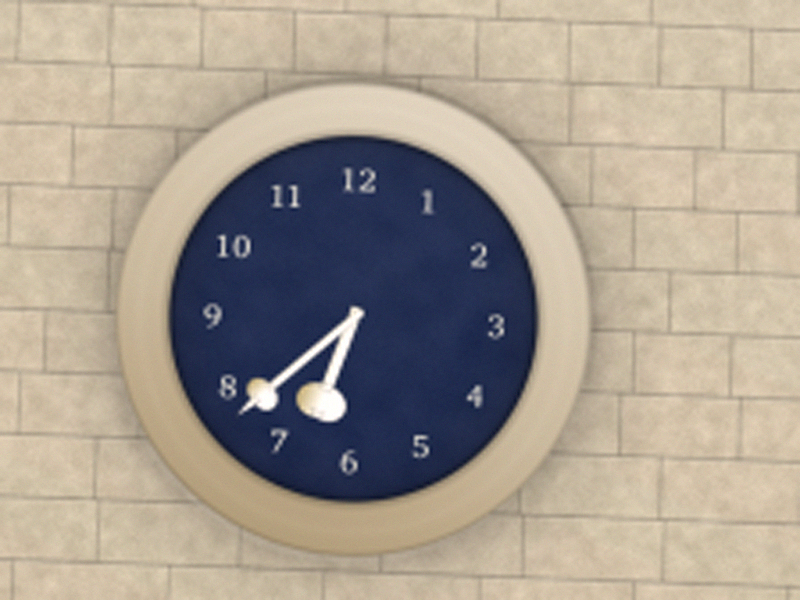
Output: 6h38
